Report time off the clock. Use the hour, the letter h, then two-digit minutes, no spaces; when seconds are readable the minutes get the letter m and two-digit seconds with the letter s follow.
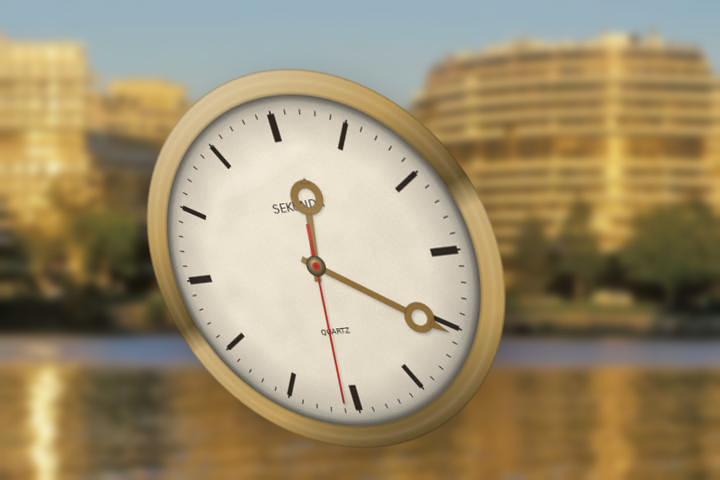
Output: 12h20m31s
